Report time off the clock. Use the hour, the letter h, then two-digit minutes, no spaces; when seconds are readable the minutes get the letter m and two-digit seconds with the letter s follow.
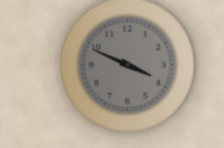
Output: 3h49
